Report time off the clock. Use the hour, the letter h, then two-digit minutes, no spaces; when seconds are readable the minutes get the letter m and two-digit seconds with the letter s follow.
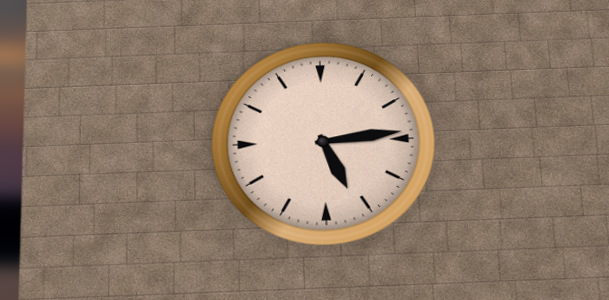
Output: 5h14
